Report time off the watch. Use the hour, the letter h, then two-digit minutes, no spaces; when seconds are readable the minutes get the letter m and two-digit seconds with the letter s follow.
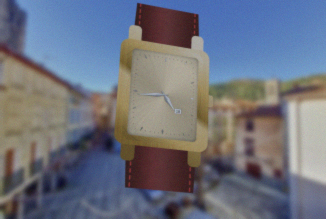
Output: 4h44
